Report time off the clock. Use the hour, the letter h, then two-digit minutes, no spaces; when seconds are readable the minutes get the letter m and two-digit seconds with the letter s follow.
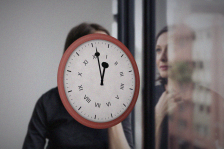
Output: 1h01
